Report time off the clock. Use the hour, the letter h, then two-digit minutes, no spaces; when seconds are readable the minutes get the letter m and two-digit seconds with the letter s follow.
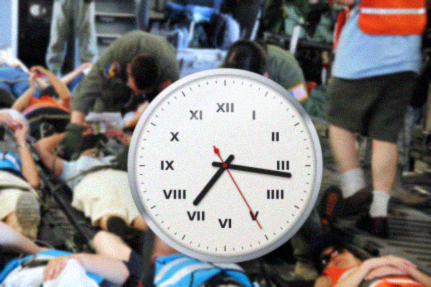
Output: 7h16m25s
